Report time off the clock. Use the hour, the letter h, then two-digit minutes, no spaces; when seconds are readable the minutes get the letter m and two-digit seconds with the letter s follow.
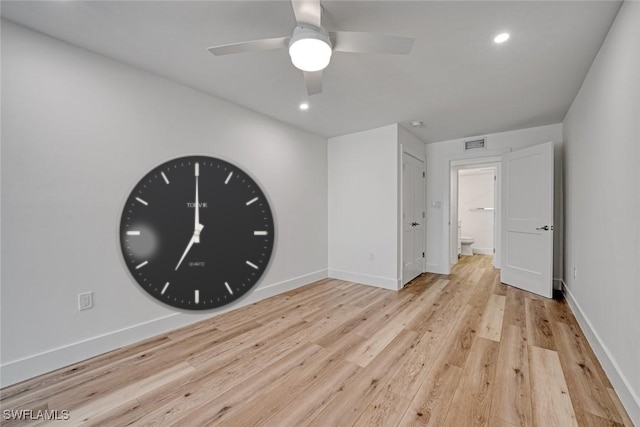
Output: 7h00
